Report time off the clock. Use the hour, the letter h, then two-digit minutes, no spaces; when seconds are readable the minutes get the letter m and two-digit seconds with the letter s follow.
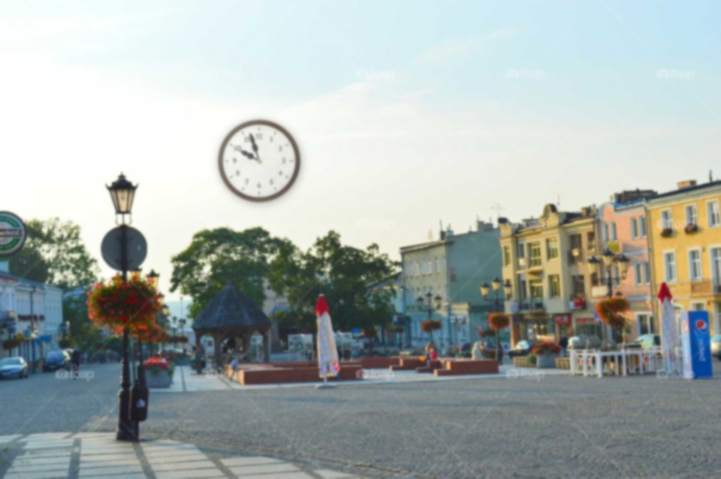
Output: 9h57
